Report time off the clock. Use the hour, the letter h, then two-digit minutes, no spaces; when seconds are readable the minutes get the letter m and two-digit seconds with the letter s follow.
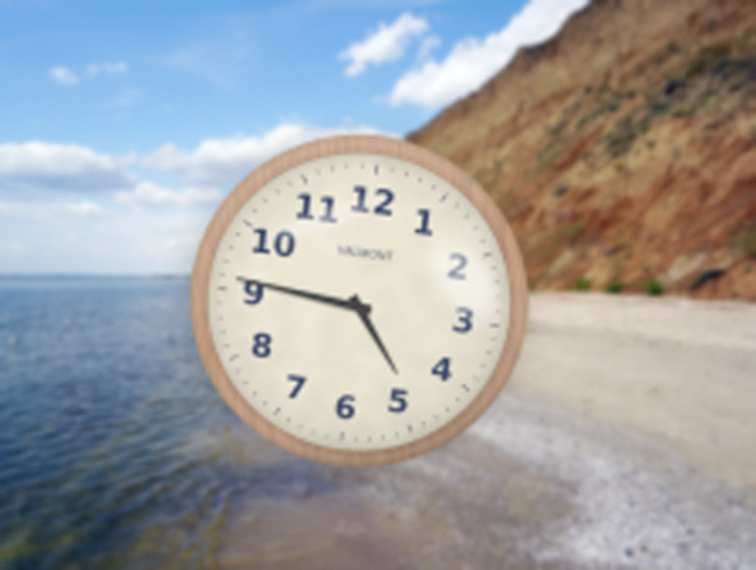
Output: 4h46
